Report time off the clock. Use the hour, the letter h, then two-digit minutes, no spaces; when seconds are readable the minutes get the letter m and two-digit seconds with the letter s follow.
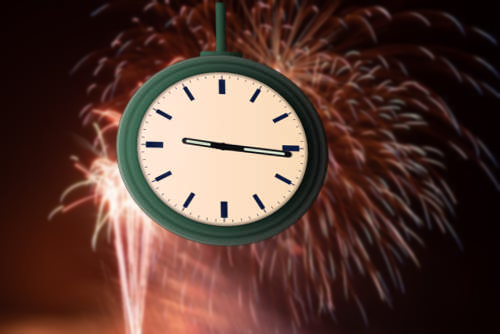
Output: 9h16
